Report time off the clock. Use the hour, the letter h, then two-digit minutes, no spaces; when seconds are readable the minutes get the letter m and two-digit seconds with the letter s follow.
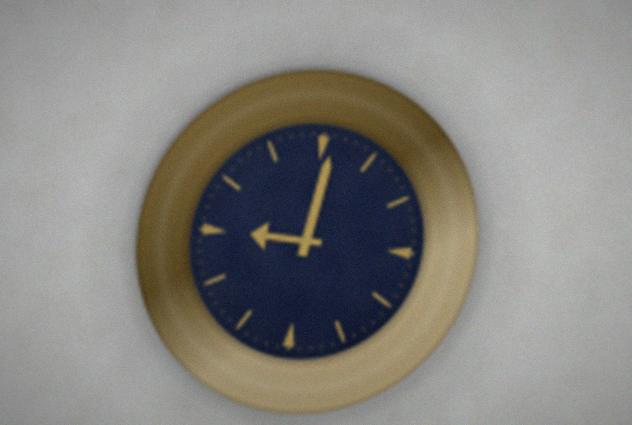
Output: 9h01
